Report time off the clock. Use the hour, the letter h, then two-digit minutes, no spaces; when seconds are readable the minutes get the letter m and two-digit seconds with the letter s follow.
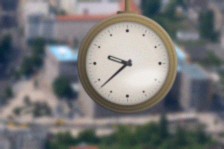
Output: 9h38
